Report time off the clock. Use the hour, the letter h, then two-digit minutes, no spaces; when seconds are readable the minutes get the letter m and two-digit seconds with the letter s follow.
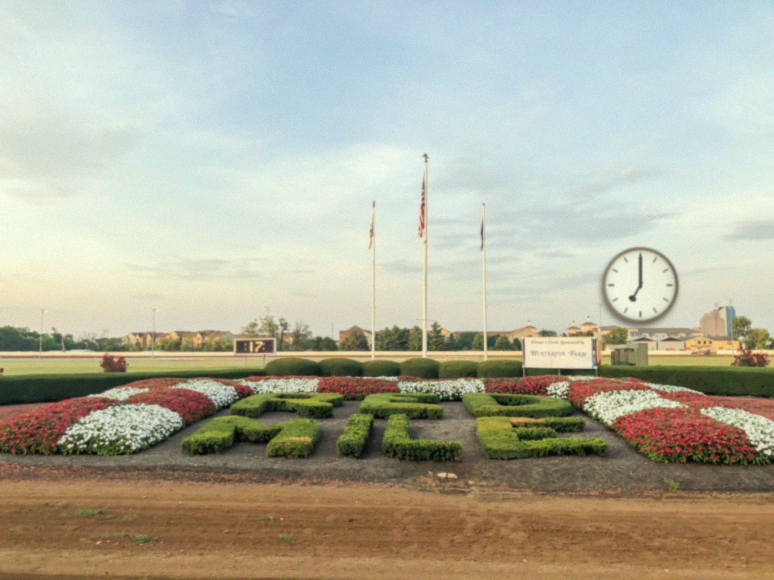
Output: 7h00
